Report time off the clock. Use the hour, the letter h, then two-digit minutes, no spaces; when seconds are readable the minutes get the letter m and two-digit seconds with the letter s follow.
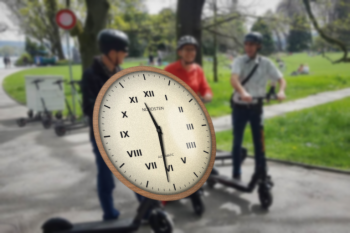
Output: 11h31
